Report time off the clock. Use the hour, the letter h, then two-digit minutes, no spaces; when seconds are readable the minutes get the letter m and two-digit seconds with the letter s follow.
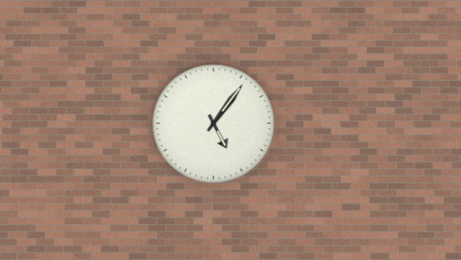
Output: 5h06
